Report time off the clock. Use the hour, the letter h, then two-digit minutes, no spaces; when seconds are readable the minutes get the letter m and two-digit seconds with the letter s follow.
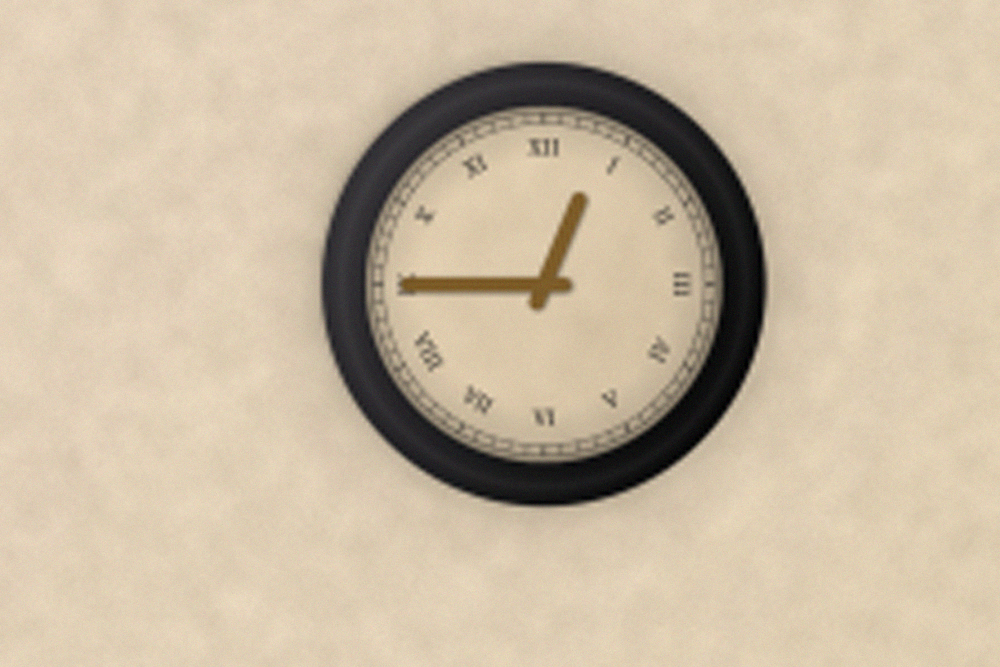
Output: 12h45
